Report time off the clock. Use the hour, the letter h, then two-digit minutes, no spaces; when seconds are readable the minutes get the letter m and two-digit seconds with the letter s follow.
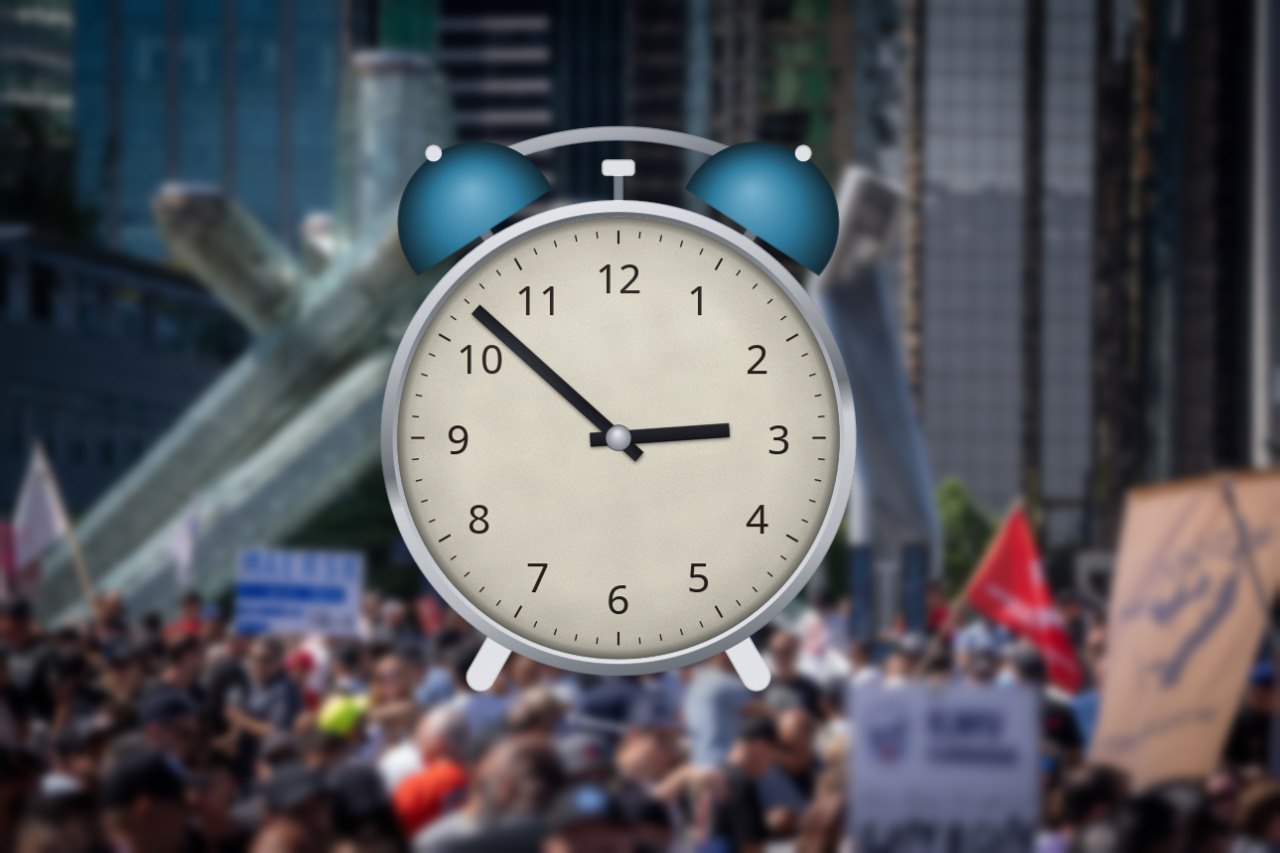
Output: 2h52
